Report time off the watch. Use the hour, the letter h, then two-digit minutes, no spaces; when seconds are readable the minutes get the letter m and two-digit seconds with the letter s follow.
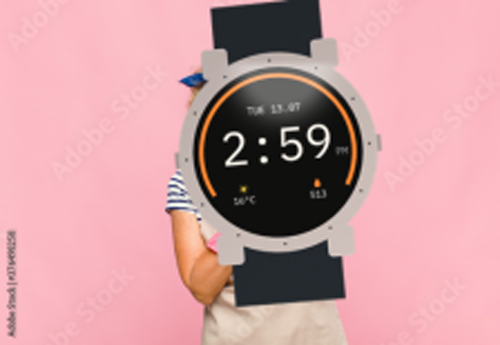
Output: 2h59
